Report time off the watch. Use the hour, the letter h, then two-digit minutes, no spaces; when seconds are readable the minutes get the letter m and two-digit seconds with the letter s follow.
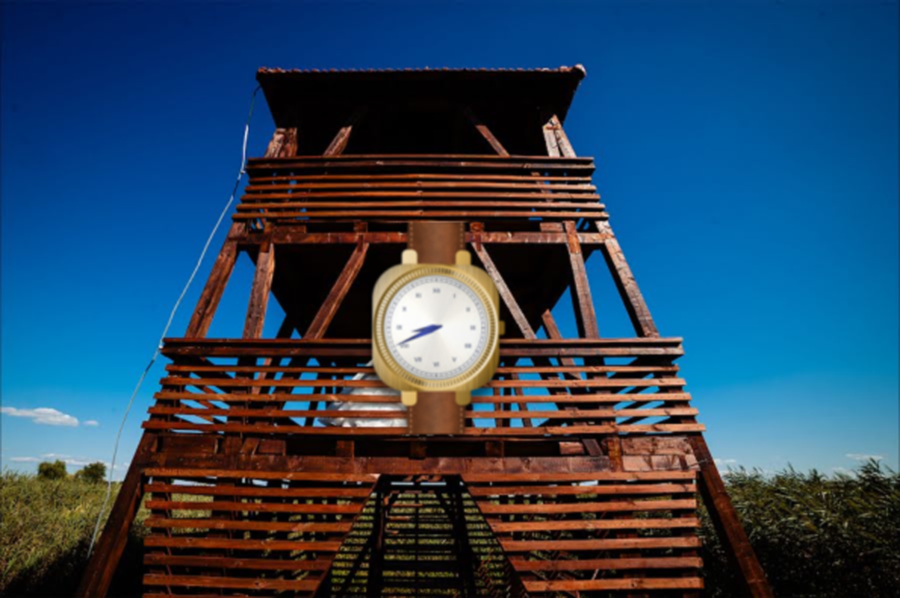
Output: 8h41
